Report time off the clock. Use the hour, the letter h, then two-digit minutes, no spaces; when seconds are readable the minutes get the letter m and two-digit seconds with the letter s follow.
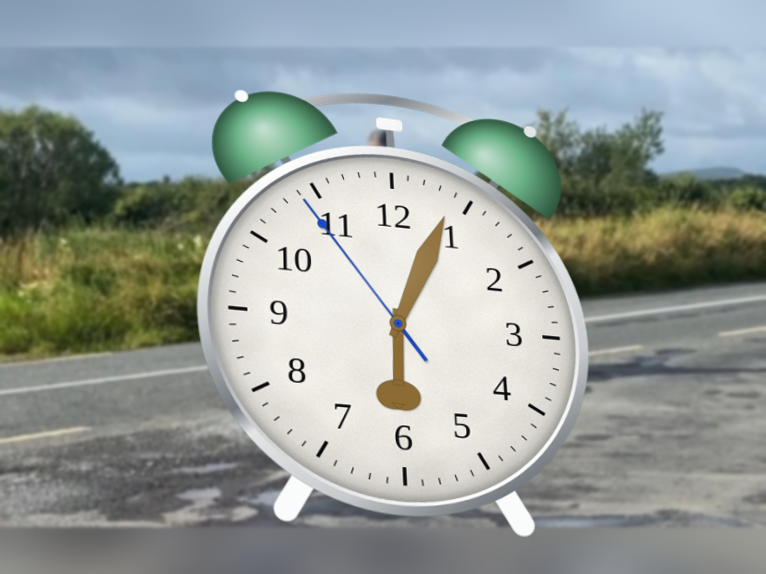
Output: 6h03m54s
